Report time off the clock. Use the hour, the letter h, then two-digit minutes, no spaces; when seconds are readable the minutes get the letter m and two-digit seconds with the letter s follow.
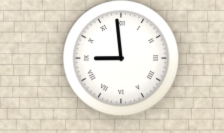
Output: 8h59
